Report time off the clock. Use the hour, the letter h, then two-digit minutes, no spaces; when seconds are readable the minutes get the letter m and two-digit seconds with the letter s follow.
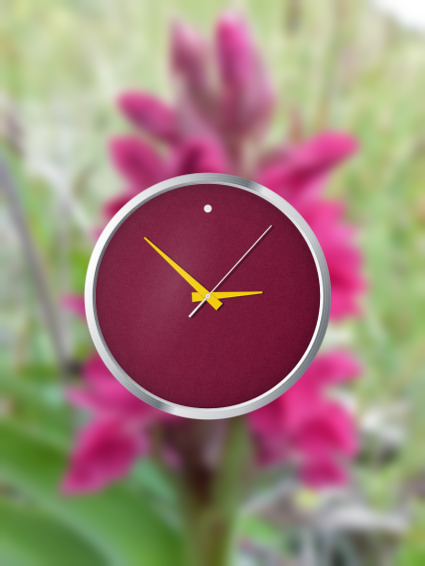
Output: 2h52m07s
